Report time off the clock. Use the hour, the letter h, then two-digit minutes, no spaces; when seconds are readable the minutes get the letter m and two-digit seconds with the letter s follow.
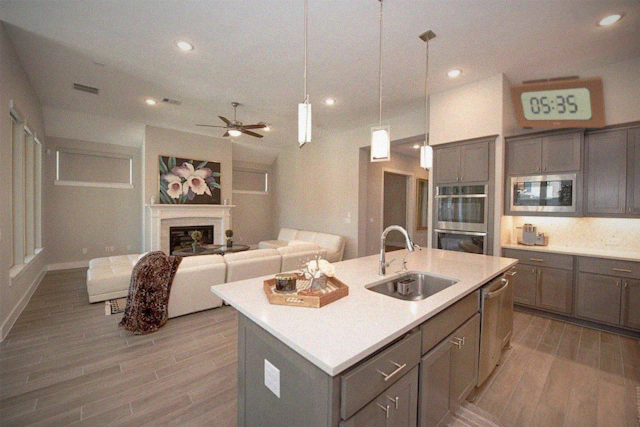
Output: 5h35
